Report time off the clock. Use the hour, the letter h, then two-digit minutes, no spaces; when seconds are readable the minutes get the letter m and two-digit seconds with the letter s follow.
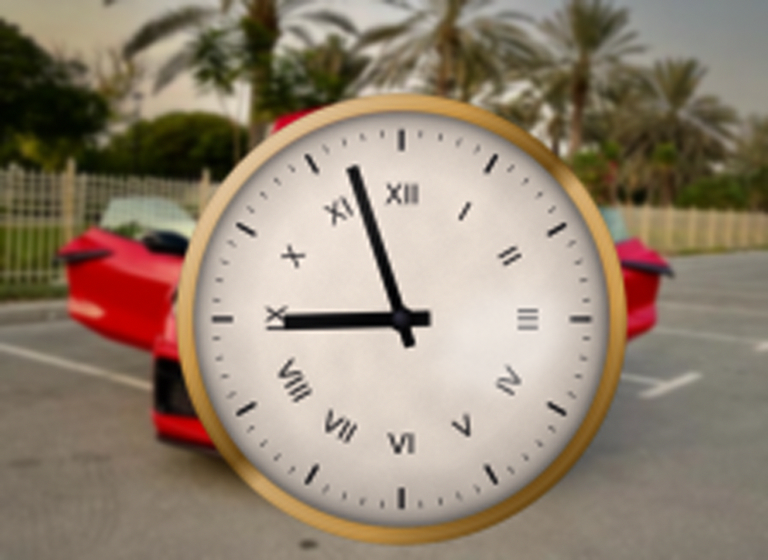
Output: 8h57
